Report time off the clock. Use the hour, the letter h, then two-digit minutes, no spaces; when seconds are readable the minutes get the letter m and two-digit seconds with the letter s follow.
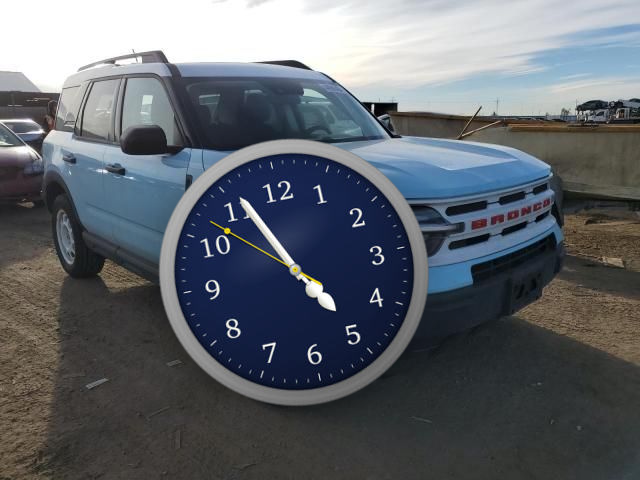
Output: 4h55m52s
